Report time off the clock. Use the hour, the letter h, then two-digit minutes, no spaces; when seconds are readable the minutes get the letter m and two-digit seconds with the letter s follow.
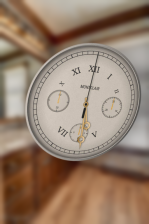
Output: 5h29
